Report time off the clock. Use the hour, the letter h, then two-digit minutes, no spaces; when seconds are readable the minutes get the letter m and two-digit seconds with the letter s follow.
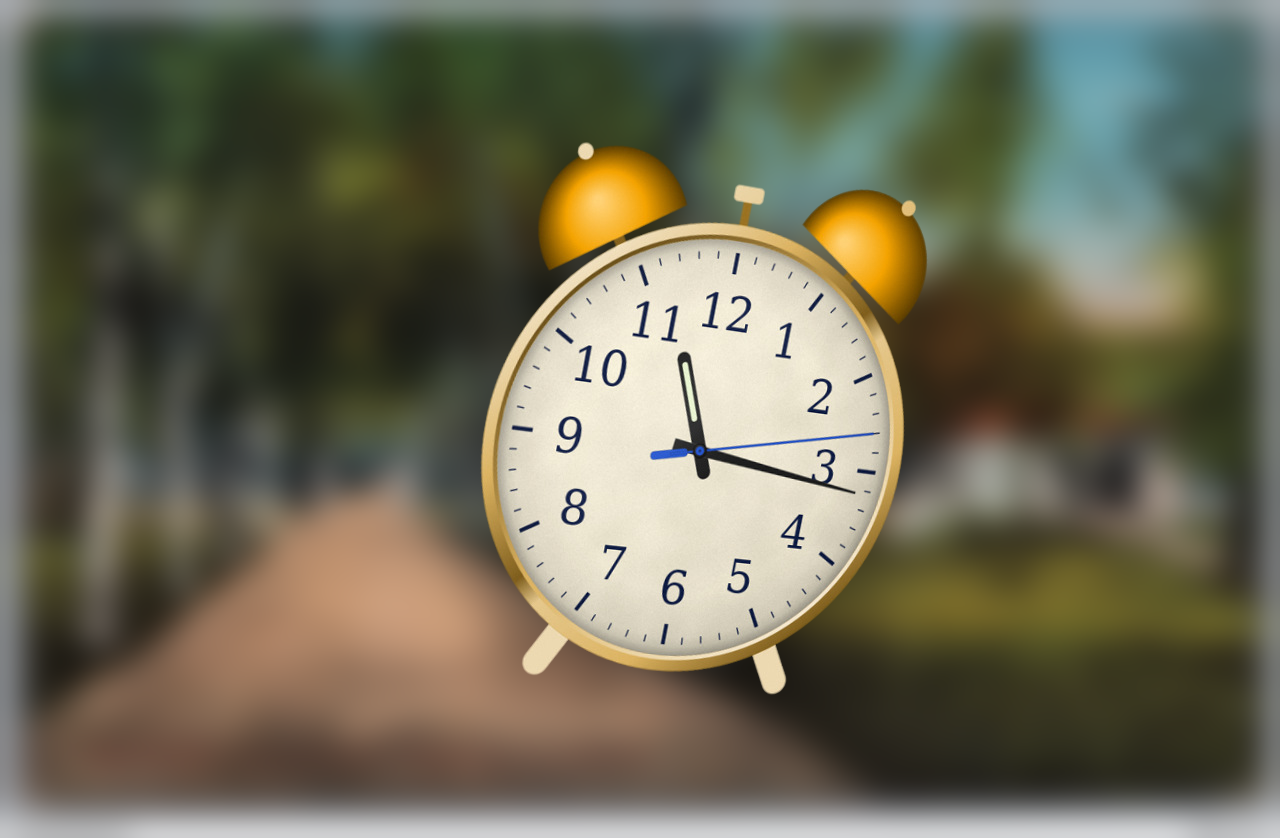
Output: 11h16m13s
